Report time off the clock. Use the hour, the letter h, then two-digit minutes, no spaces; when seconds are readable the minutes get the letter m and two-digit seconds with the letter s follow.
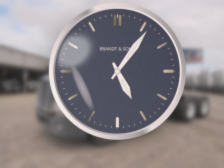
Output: 5h06
